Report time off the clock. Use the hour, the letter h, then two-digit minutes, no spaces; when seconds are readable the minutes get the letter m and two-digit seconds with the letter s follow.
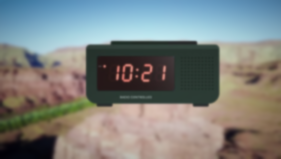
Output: 10h21
